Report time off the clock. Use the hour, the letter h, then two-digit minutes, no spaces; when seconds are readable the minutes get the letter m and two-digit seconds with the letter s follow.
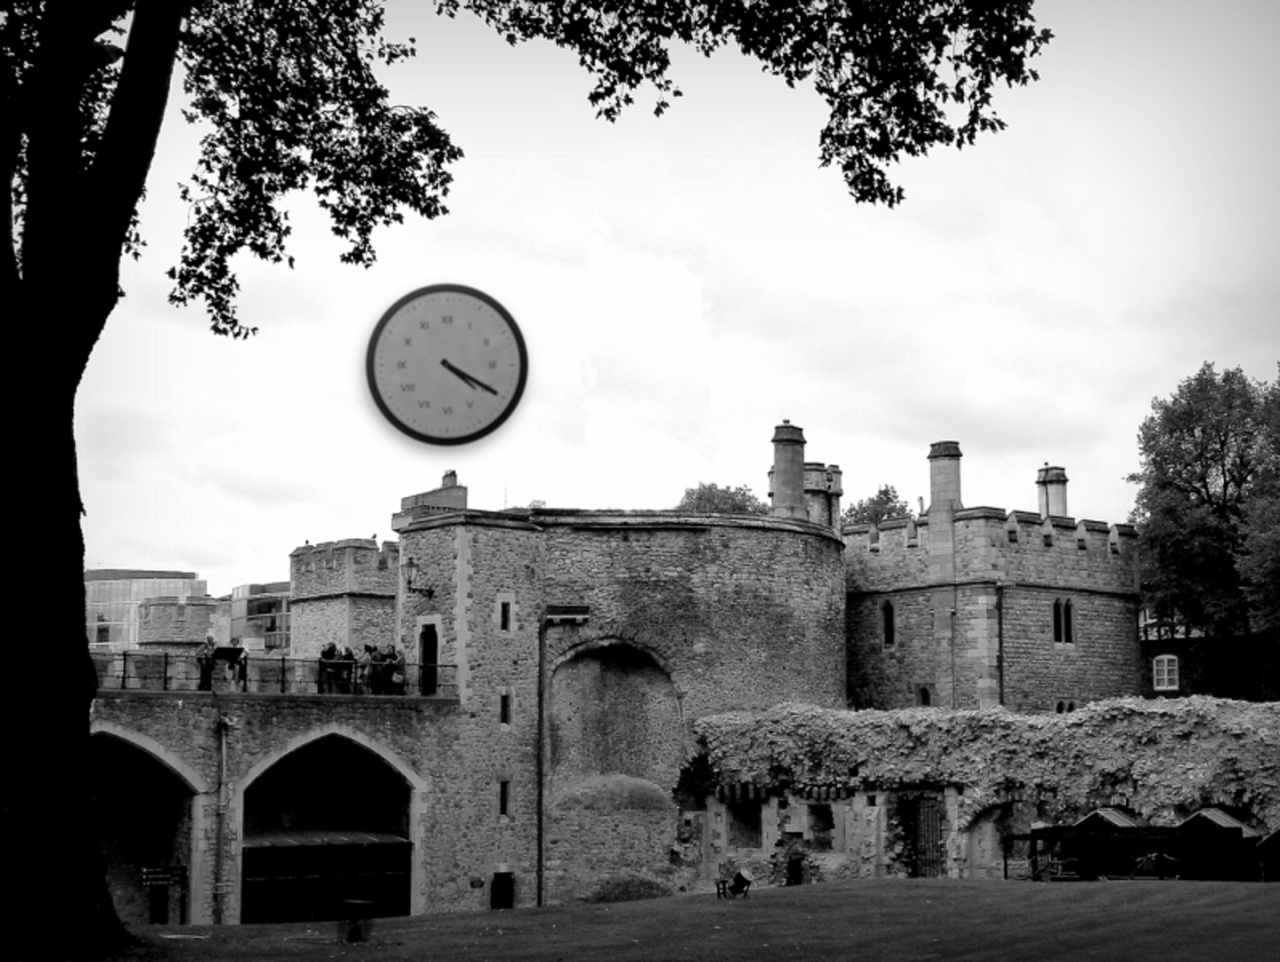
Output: 4h20
